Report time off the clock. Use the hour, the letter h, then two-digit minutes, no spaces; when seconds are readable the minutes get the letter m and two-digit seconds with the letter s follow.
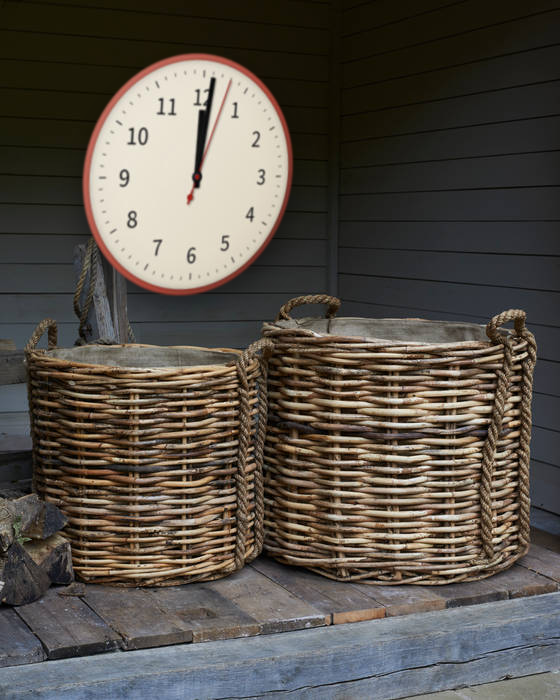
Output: 12h01m03s
